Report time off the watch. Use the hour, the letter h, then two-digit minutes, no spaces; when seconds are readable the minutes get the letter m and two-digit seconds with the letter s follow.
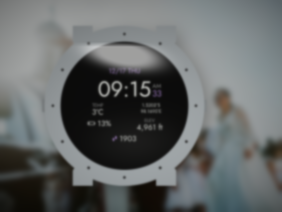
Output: 9h15
